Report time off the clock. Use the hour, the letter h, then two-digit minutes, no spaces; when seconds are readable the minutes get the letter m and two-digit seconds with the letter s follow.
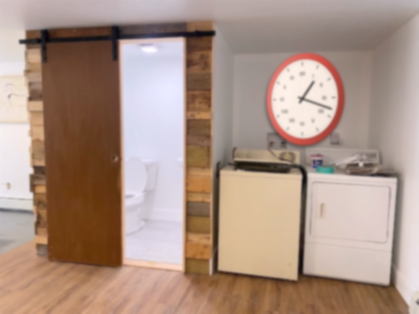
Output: 1h18
